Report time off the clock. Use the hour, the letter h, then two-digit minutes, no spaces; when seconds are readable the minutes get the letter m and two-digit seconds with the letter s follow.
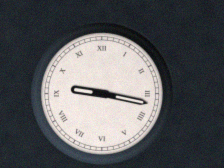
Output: 9h17
